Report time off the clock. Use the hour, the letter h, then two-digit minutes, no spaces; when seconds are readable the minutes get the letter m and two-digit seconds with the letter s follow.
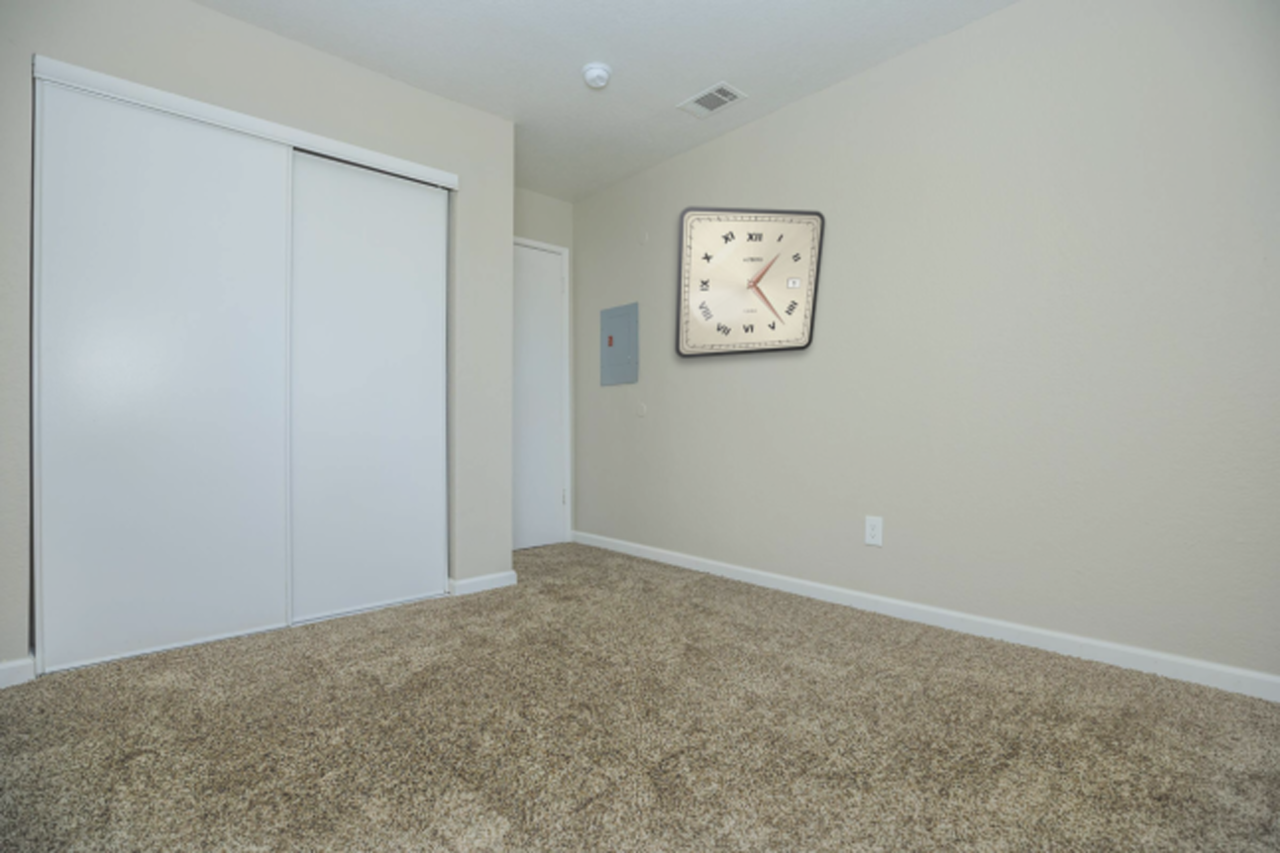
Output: 1h23
